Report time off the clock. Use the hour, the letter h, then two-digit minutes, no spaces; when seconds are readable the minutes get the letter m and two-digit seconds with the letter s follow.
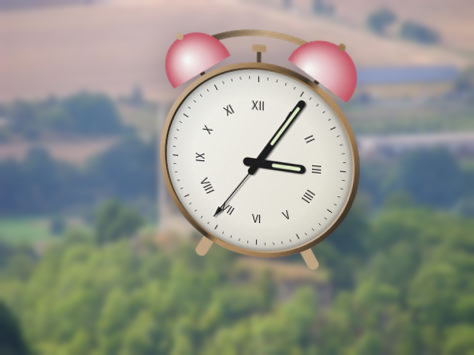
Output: 3h05m36s
